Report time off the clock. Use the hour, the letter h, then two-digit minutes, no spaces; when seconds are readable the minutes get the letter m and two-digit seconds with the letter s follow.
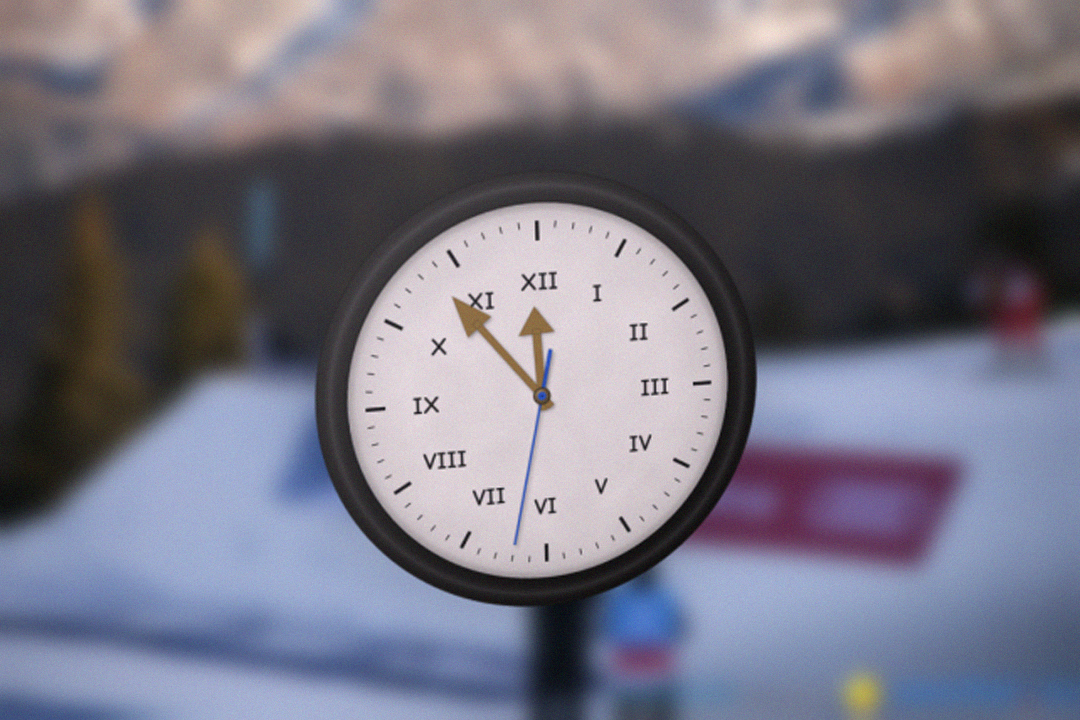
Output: 11h53m32s
